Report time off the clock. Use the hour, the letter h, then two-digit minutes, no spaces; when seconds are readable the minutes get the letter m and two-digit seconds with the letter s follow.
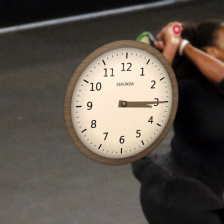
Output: 3h15
